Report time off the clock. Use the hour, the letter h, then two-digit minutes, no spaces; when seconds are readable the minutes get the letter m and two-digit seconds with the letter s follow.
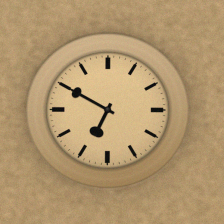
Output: 6h50
